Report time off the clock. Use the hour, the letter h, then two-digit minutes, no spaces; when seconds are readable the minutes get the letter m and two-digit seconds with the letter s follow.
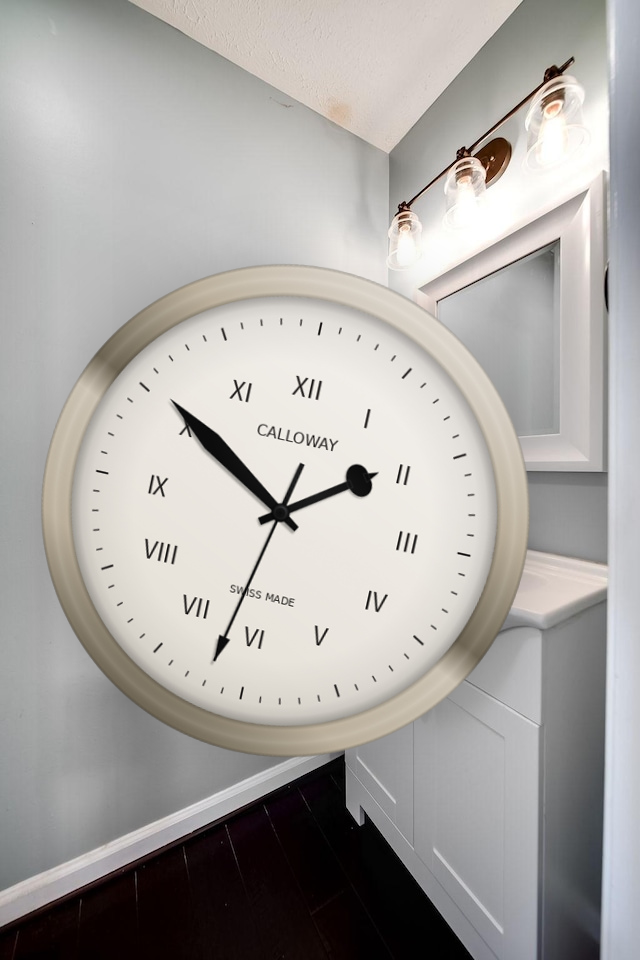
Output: 1h50m32s
